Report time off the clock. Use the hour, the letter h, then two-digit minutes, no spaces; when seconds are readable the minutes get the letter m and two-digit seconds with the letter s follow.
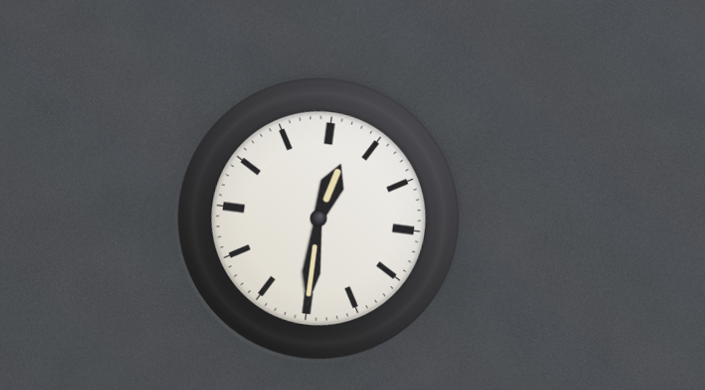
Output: 12h30
